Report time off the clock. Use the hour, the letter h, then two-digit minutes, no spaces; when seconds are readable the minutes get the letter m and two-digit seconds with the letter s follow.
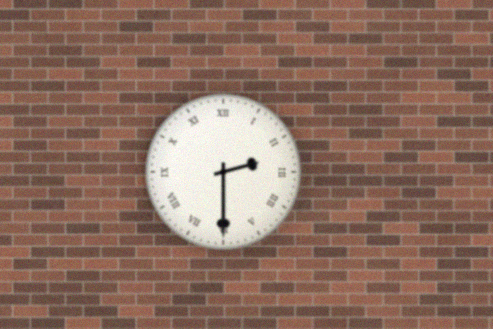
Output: 2h30
